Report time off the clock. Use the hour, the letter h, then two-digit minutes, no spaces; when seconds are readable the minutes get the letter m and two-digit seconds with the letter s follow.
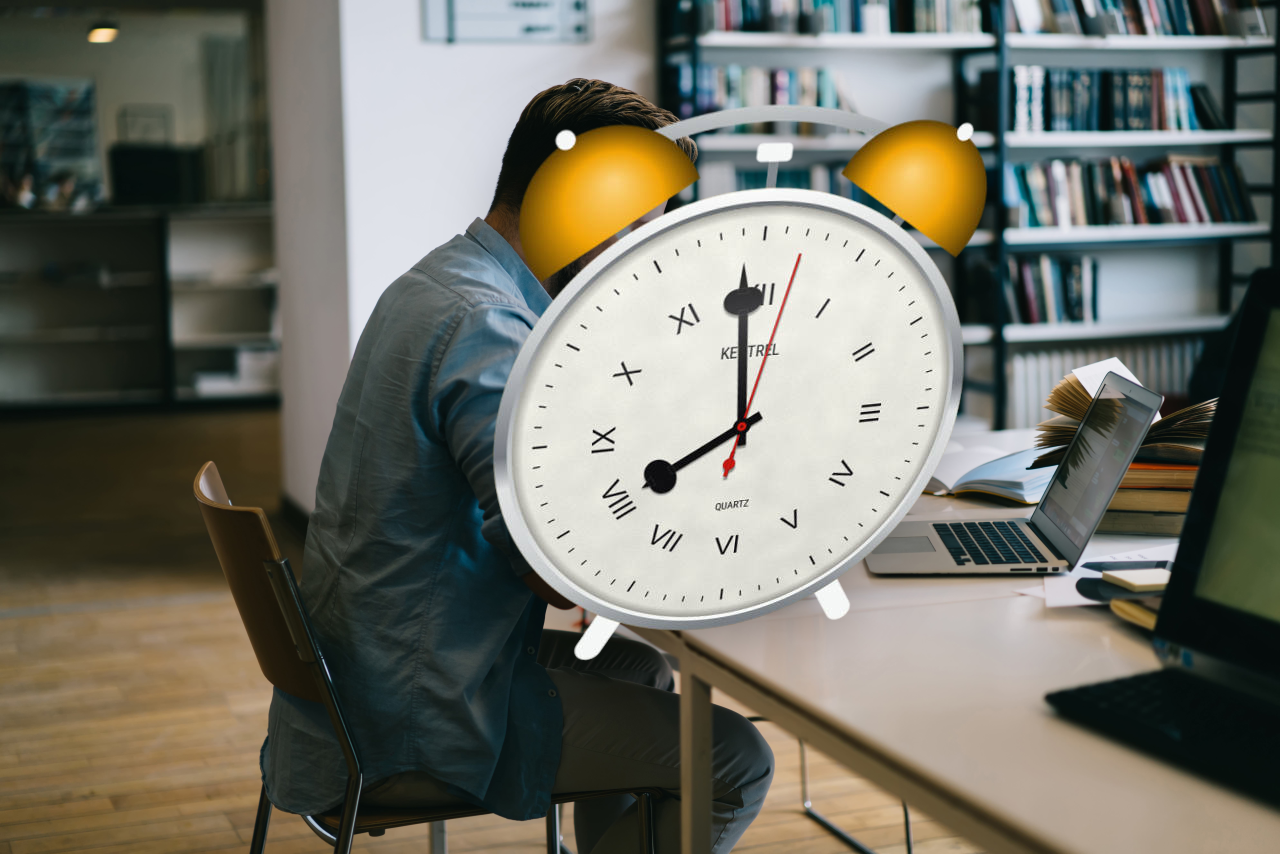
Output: 7h59m02s
